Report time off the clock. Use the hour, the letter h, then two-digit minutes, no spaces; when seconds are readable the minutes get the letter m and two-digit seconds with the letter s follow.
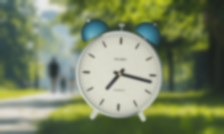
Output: 7h17
